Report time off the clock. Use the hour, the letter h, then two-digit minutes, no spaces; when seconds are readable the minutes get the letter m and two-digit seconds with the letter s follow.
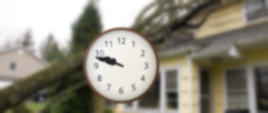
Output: 9h48
